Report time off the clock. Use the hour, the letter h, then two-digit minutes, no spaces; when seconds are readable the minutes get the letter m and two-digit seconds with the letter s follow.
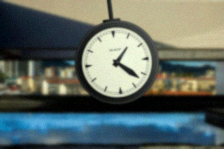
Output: 1h22
